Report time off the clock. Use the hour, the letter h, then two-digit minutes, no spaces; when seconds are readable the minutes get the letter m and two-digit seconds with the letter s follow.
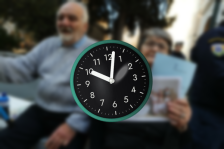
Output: 10h02
